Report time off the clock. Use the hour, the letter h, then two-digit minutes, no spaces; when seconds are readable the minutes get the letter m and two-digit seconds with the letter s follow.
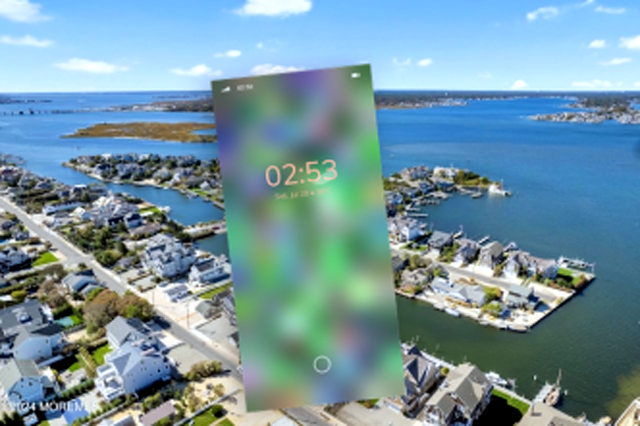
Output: 2h53
